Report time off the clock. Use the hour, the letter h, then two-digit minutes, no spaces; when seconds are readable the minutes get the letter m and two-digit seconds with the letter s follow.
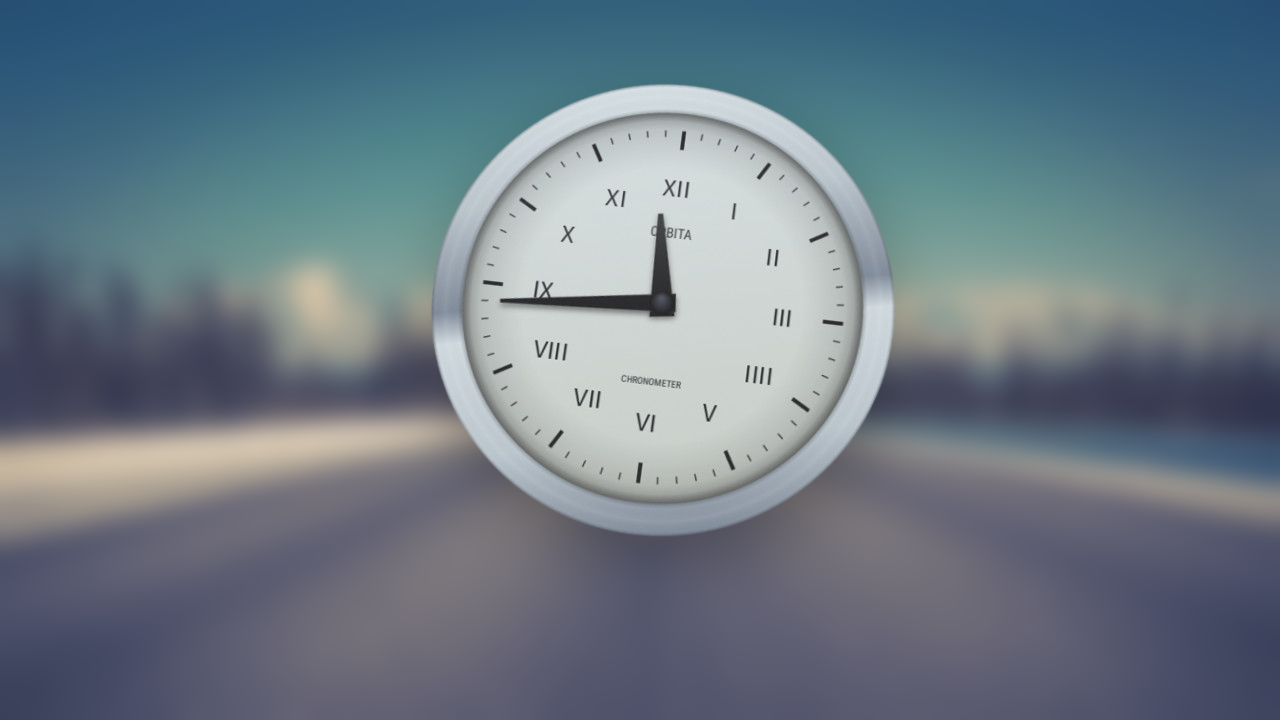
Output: 11h44
